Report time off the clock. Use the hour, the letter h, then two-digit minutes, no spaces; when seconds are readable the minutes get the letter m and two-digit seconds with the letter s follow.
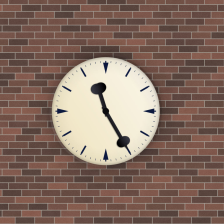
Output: 11h25
